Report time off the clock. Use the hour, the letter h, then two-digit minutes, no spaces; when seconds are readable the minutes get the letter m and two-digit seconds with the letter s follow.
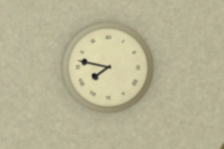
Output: 7h47
